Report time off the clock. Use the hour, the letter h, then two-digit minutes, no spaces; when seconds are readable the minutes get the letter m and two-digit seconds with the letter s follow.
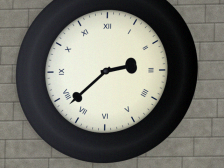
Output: 2h38
